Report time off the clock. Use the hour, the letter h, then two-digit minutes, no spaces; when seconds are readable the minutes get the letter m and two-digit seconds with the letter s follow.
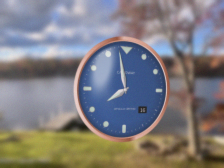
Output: 7h58
